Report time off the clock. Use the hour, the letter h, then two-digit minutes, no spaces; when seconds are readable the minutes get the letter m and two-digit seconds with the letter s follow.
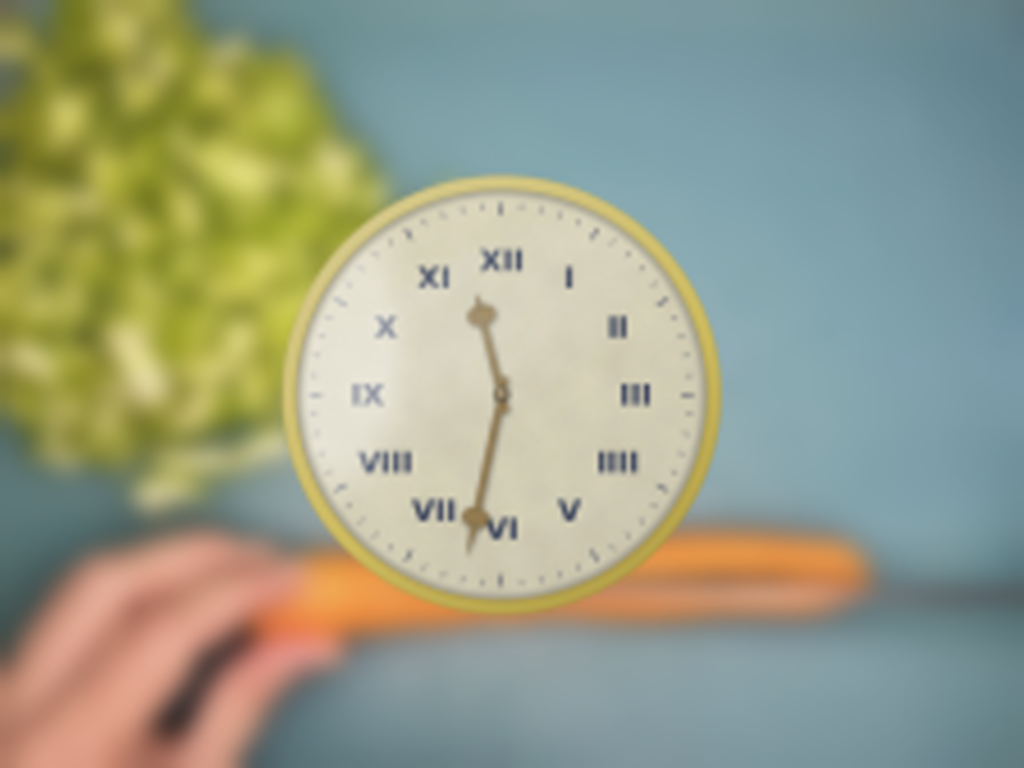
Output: 11h32
